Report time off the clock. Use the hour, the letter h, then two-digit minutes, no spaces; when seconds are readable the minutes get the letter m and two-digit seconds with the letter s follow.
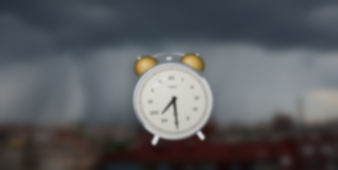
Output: 7h30
